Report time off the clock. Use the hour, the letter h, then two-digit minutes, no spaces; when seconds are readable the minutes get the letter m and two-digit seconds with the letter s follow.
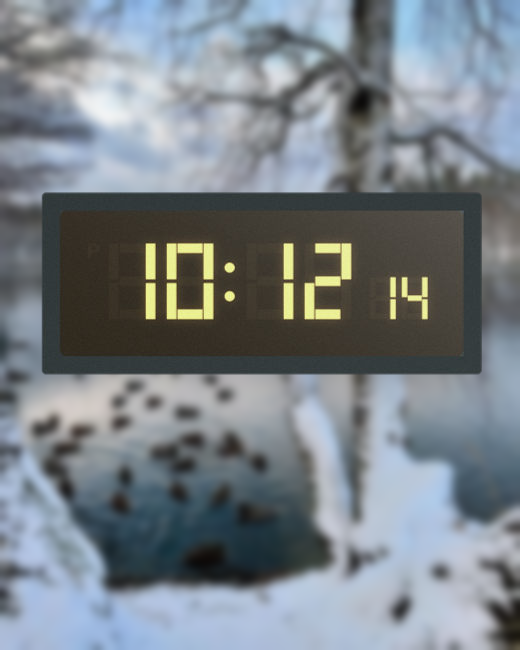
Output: 10h12m14s
